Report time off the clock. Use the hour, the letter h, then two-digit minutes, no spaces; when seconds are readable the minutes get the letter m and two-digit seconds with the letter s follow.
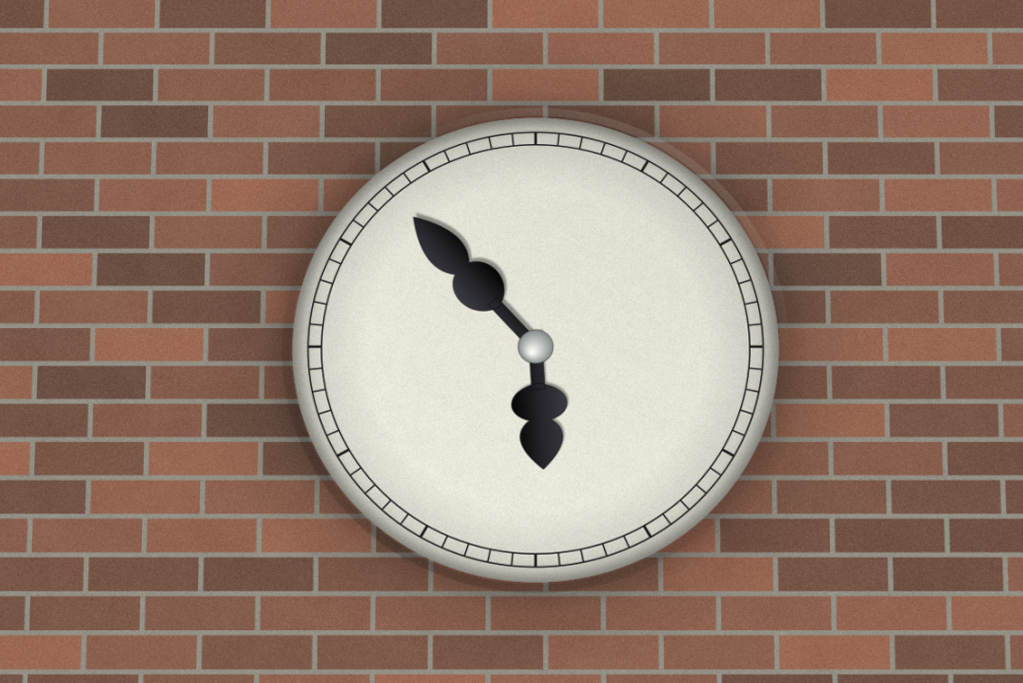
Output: 5h53
